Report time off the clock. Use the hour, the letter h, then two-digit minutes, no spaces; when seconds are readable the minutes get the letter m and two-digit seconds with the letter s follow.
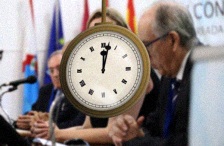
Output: 12h02
